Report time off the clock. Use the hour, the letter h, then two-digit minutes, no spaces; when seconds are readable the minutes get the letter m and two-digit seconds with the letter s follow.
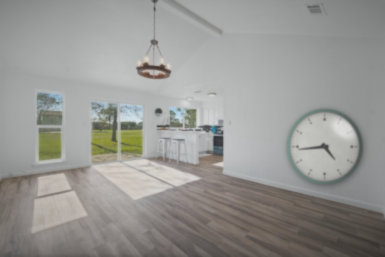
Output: 4h44
